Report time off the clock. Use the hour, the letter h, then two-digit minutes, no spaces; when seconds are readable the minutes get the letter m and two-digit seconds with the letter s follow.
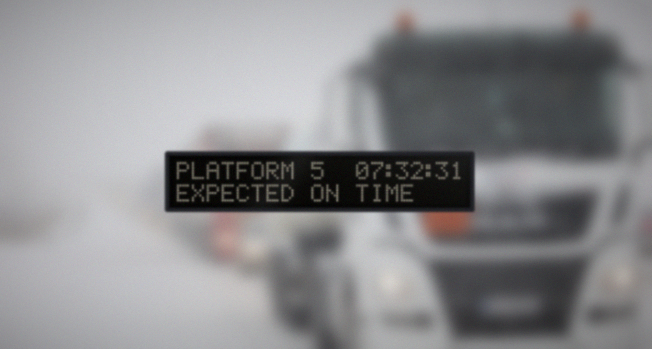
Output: 7h32m31s
